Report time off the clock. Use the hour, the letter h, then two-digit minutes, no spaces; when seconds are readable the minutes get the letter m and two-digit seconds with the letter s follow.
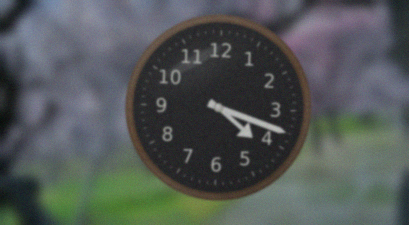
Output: 4h18
